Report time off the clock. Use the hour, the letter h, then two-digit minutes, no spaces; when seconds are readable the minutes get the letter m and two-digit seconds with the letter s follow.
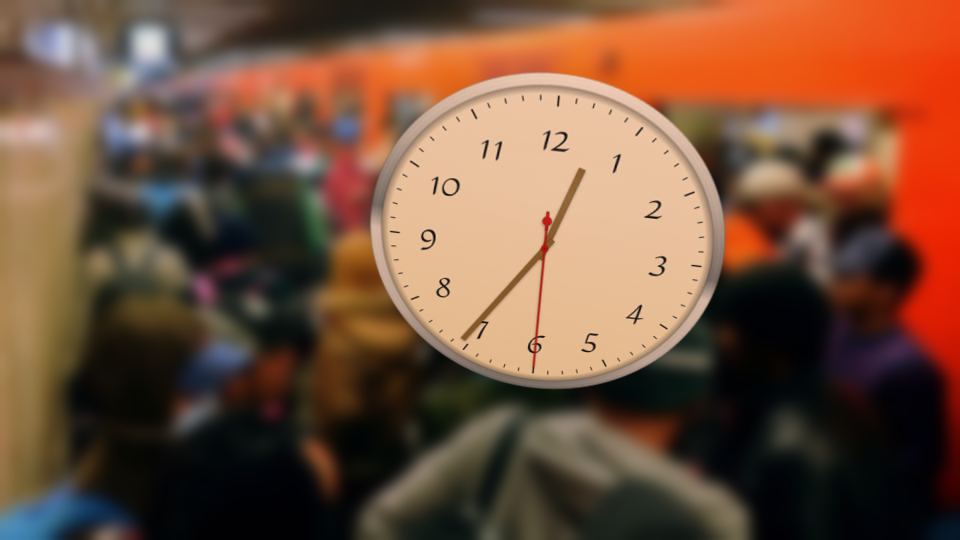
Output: 12h35m30s
